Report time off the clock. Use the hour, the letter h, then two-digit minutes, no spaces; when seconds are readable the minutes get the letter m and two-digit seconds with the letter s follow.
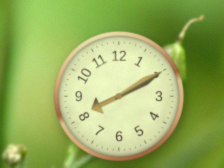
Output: 8h10
